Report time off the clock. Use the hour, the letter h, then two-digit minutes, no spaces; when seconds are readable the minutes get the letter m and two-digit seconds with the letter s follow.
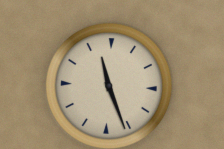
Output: 11h26
